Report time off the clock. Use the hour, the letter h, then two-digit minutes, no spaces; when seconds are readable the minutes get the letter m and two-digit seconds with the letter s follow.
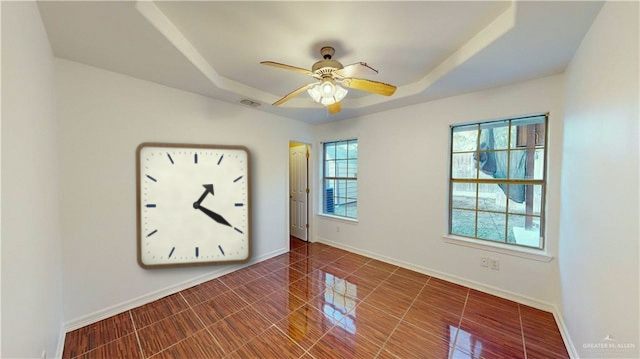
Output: 1h20
